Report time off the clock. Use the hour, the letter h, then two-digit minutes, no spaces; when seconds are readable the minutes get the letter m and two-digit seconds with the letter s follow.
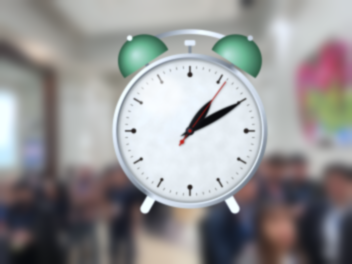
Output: 1h10m06s
